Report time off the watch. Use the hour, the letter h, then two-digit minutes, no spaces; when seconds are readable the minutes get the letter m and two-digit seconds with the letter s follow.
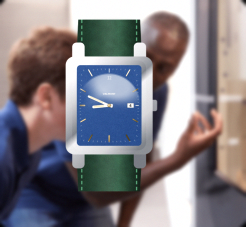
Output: 8h49
